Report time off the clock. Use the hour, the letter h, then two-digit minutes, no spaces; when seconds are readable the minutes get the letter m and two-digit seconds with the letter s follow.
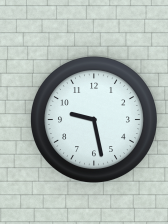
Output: 9h28
